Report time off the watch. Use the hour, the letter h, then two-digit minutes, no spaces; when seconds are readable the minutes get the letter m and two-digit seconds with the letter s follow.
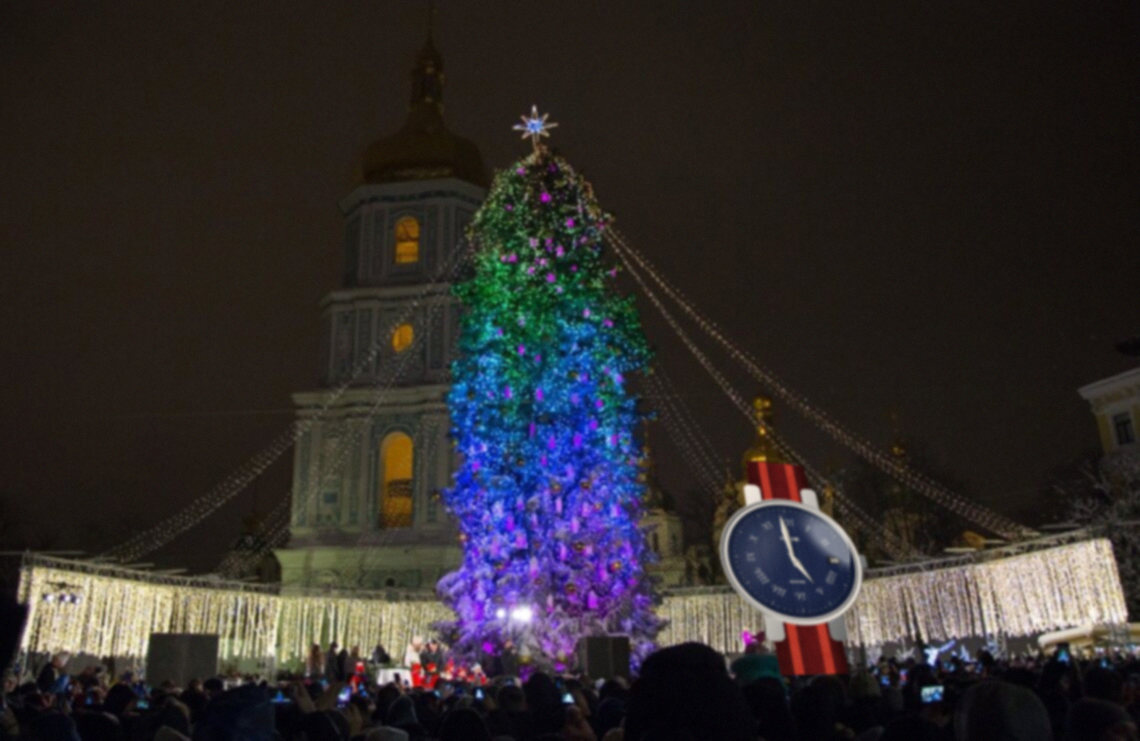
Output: 4h59
